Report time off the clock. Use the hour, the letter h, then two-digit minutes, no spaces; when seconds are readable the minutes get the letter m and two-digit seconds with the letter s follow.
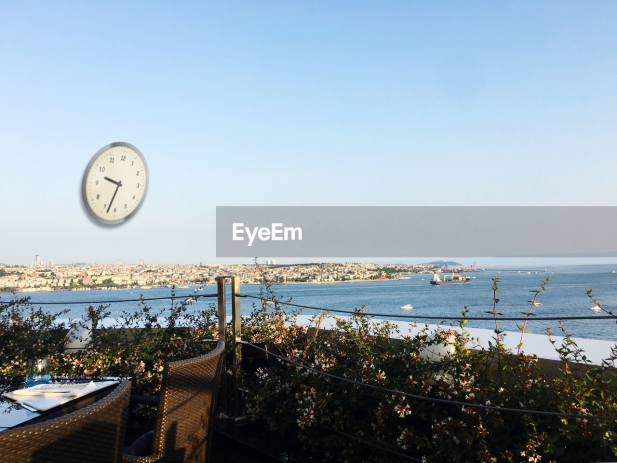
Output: 9h33
